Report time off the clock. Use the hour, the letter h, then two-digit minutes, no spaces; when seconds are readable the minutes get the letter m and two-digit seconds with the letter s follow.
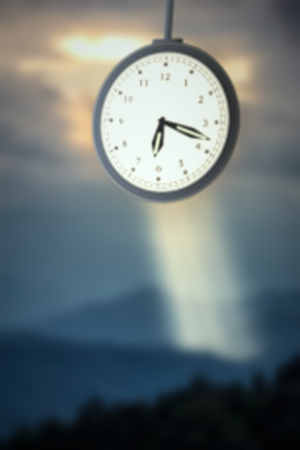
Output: 6h18
